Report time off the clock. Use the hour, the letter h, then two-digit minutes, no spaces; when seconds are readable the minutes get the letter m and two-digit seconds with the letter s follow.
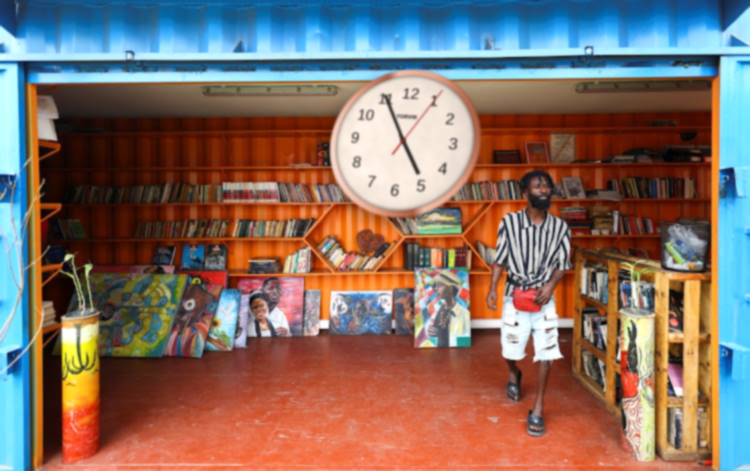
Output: 4h55m05s
